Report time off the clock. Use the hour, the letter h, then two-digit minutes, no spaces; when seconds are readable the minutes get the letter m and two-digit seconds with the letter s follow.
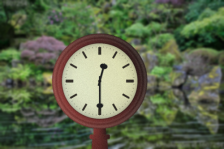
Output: 12h30
